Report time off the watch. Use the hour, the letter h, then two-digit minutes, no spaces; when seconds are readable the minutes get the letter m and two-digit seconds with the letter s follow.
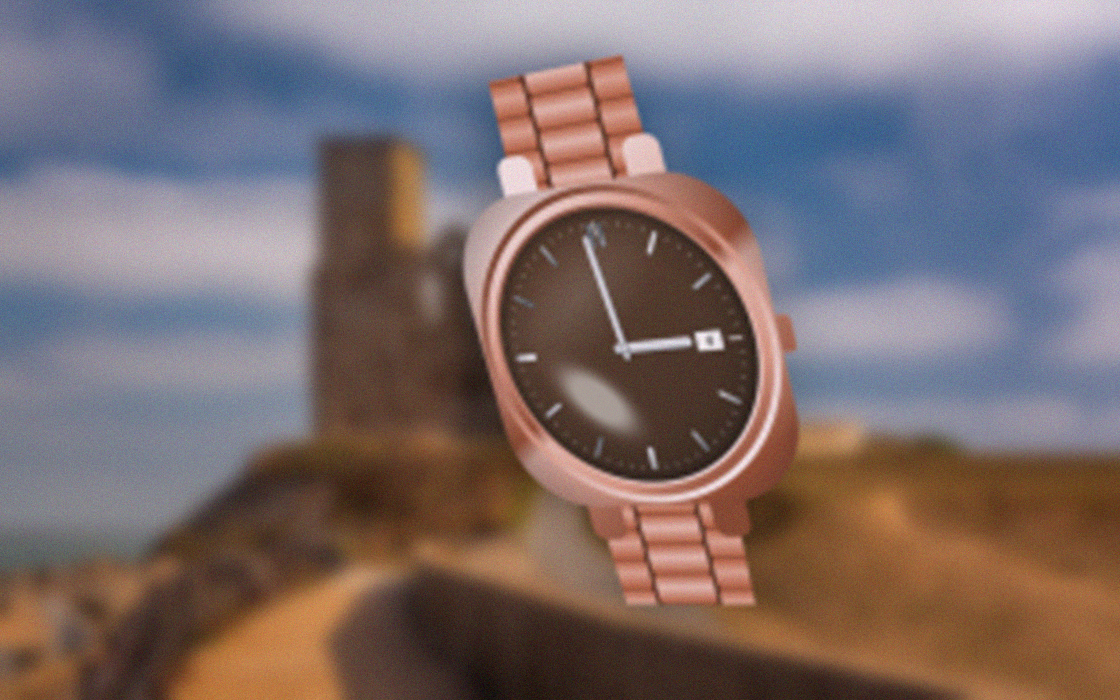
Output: 2h59
